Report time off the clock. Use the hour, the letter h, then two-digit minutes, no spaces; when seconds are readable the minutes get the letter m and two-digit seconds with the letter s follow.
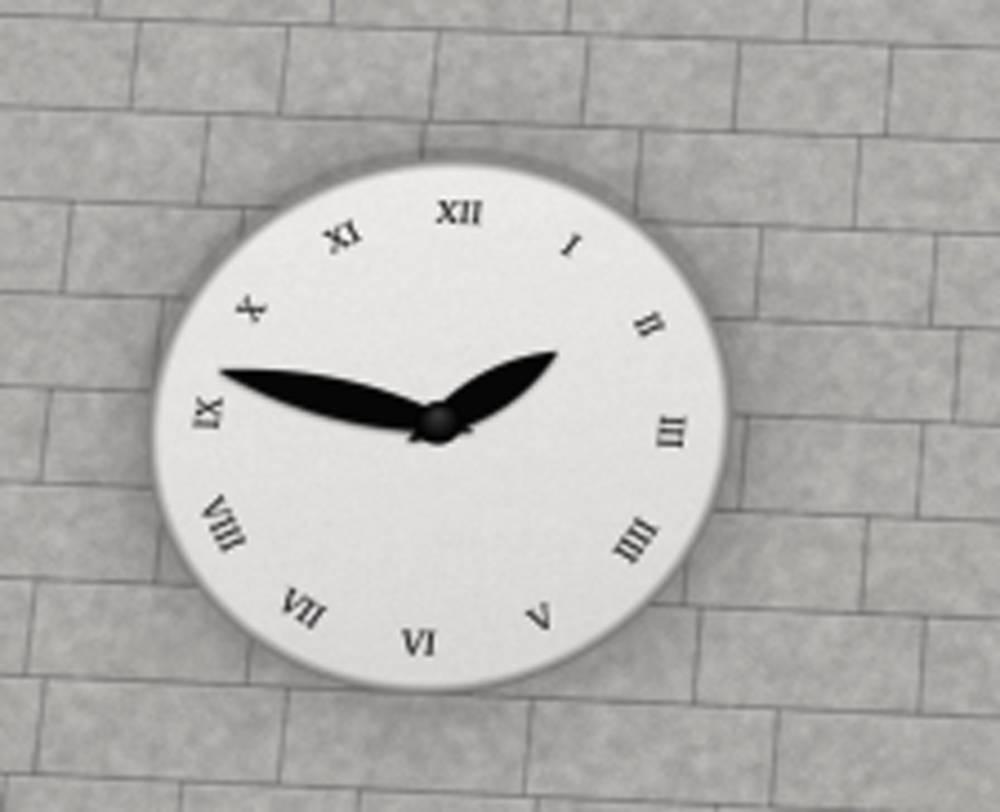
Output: 1h47
